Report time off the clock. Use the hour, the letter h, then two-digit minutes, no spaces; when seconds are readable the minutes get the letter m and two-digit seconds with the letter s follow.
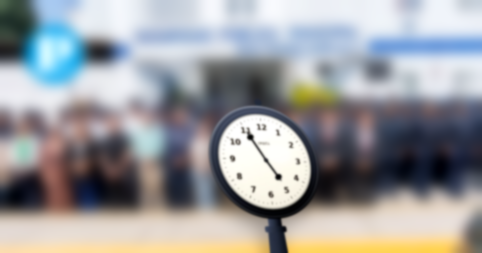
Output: 4h55
